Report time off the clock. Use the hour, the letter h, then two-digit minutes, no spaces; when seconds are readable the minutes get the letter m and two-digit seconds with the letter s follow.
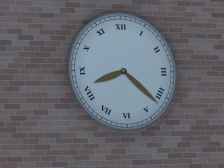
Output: 8h22
